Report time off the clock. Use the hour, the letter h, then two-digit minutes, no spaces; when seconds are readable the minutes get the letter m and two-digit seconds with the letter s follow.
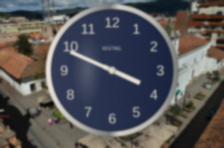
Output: 3h49
